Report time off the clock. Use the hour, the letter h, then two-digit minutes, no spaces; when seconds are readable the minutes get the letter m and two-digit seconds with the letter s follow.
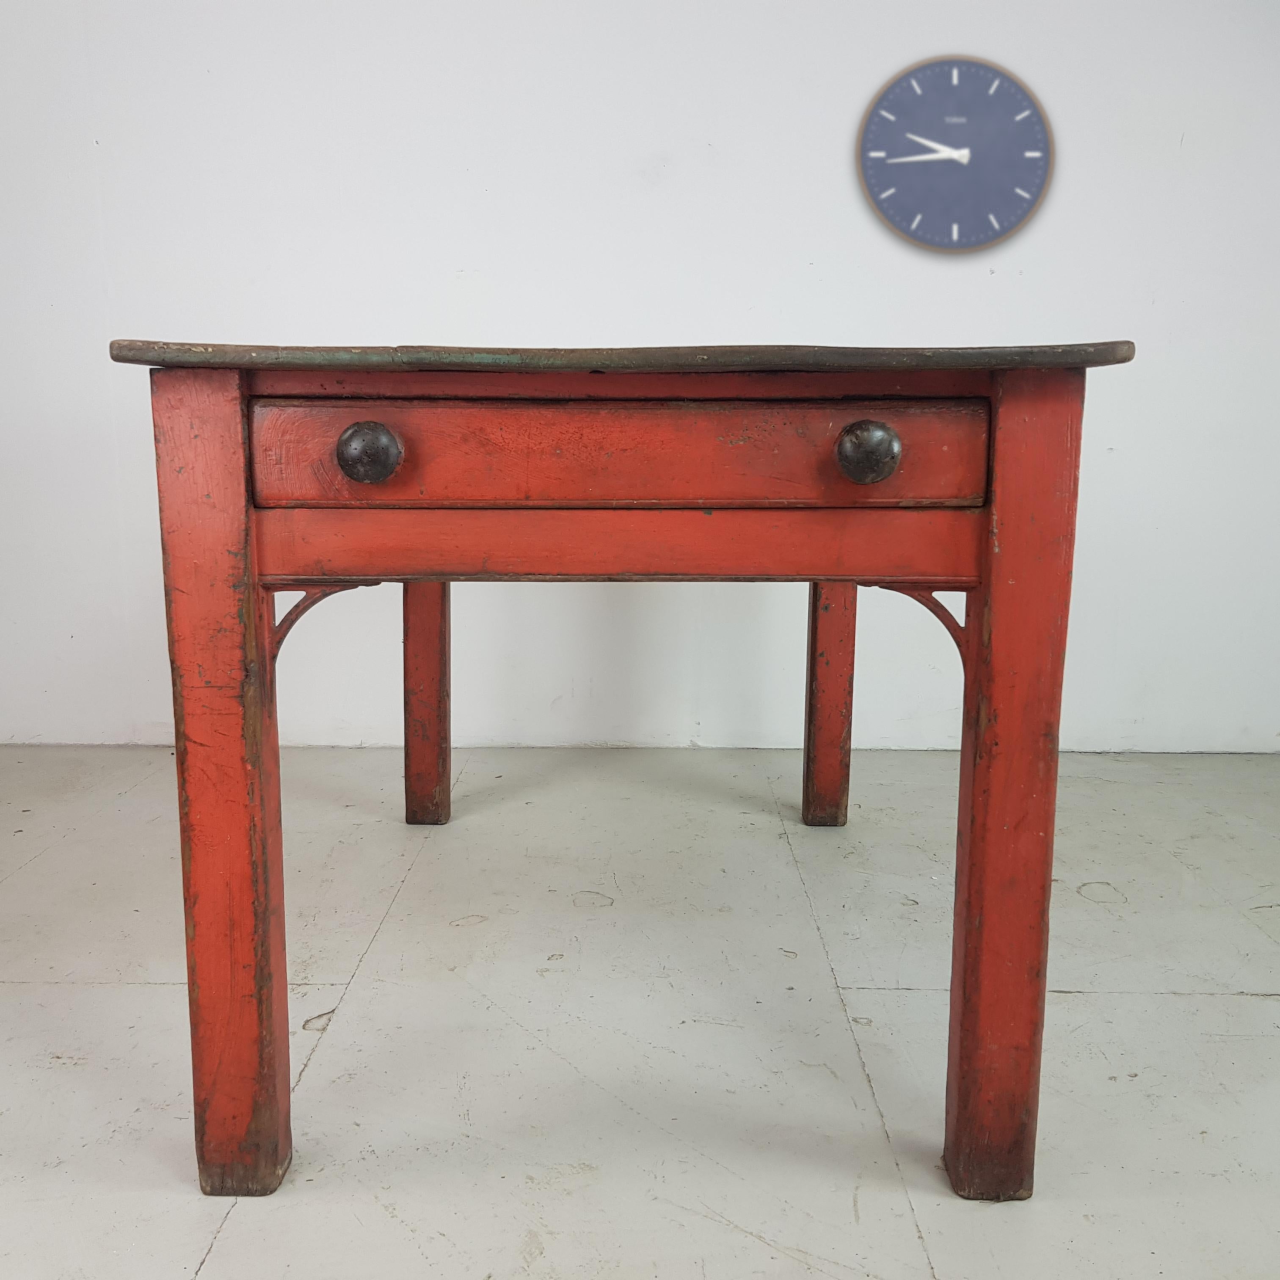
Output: 9h44
